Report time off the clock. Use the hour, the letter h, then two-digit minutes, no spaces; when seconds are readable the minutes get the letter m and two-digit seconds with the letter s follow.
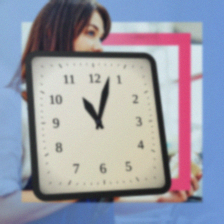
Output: 11h03
